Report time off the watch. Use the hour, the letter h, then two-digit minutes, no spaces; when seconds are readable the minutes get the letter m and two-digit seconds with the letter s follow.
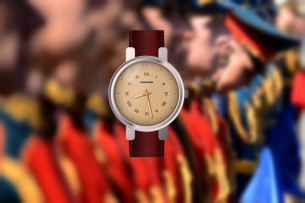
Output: 8h28
